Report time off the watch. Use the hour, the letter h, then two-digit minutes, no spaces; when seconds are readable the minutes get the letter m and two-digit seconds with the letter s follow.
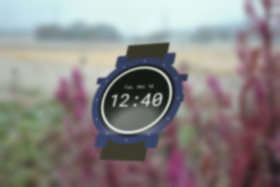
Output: 12h40
